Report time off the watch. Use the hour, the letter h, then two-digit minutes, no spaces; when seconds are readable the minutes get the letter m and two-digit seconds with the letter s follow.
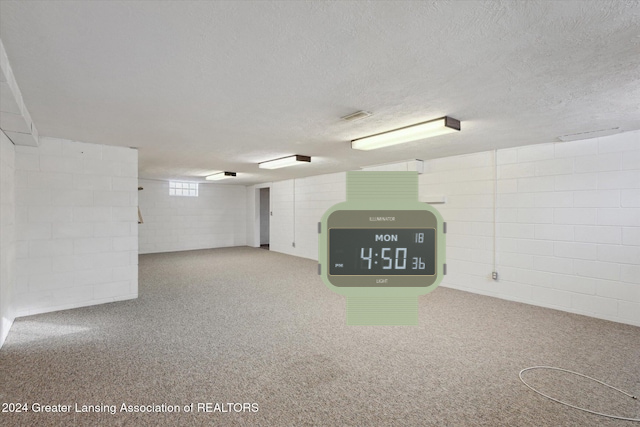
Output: 4h50m36s
